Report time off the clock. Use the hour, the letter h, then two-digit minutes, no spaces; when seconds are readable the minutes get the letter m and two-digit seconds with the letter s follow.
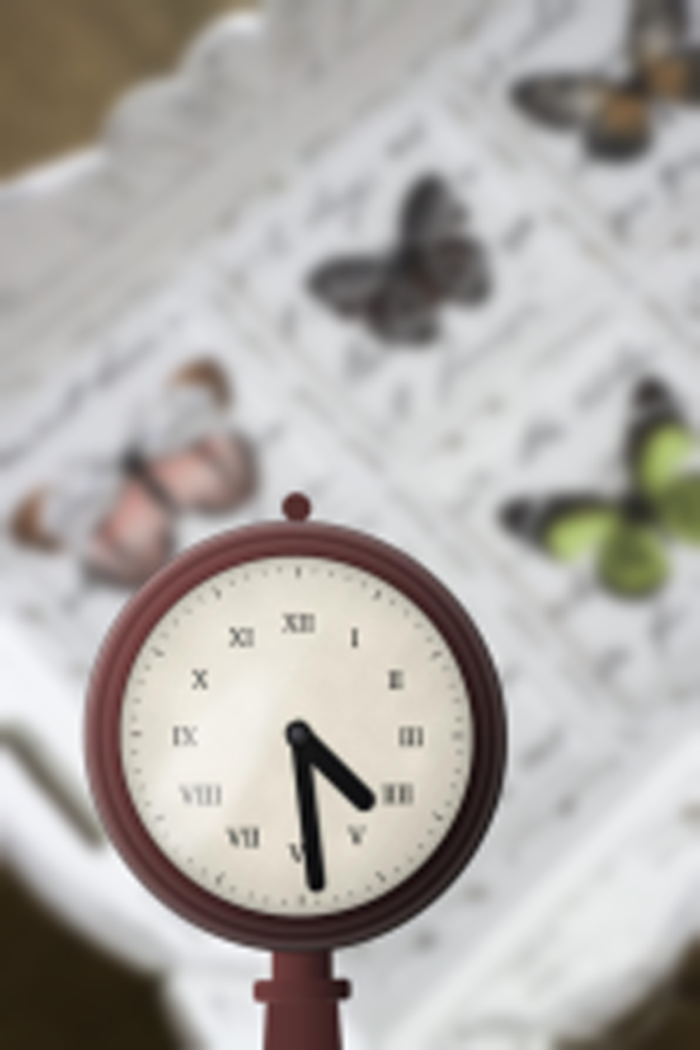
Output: 4h29
